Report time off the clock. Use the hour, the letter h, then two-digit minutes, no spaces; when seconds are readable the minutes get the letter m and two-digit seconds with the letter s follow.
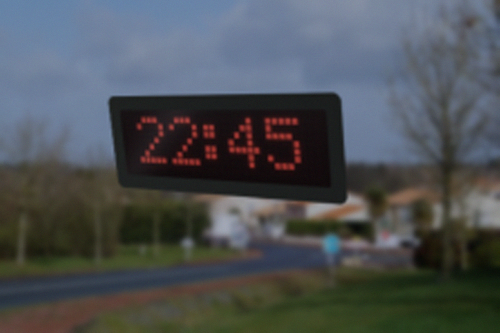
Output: 22h45
